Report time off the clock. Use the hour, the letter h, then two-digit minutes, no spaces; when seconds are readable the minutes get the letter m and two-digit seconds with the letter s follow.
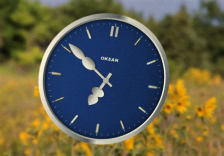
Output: 6h51
